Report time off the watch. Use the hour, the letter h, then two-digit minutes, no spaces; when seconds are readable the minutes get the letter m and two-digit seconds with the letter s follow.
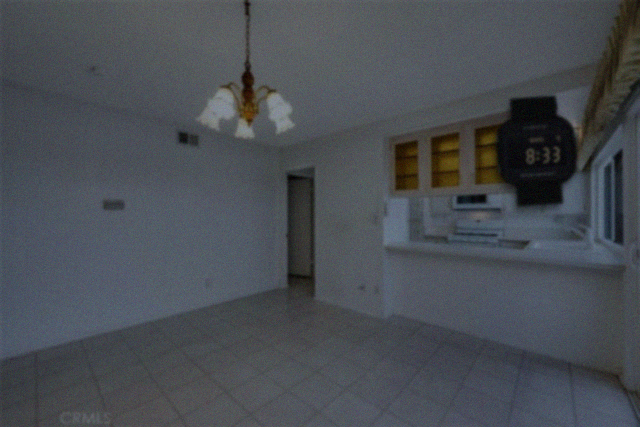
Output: 8h33
